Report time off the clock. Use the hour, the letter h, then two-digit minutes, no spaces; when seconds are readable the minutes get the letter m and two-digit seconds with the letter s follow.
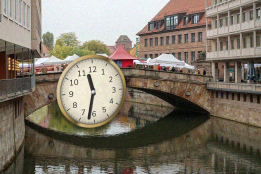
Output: 11h32
